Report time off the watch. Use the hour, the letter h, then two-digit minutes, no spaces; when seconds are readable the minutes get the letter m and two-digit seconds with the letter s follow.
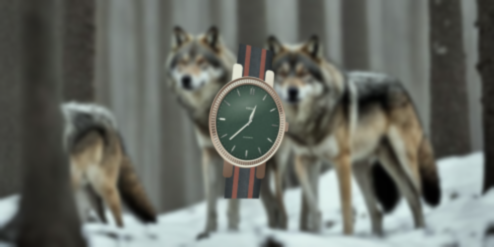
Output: 12h38
